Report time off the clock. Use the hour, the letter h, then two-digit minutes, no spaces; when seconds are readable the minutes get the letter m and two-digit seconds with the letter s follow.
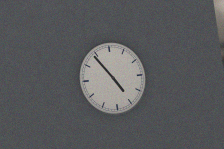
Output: 4h54
